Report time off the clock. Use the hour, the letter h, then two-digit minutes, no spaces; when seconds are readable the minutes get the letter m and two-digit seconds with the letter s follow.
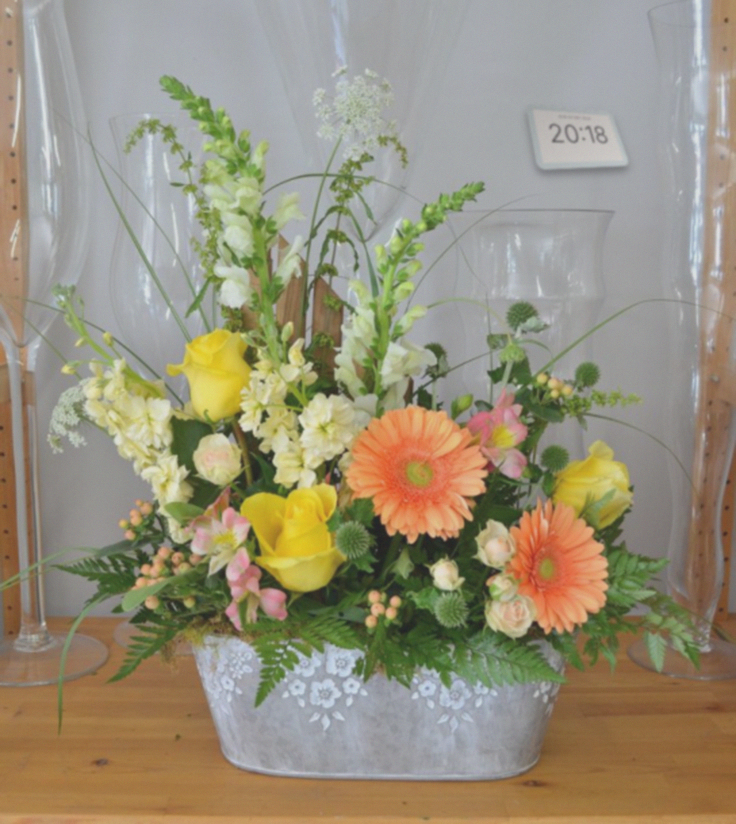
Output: 20h18
